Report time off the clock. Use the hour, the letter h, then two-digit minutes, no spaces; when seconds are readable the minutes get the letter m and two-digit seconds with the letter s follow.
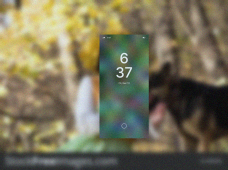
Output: 6h37
